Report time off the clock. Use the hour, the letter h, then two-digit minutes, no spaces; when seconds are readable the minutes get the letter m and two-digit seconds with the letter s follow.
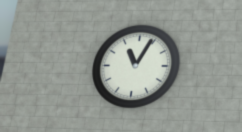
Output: 11h04
